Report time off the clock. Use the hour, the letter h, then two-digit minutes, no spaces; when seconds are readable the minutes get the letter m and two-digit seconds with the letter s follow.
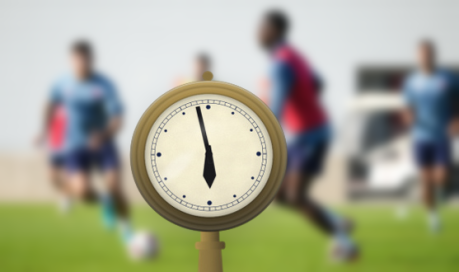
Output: 5h58
